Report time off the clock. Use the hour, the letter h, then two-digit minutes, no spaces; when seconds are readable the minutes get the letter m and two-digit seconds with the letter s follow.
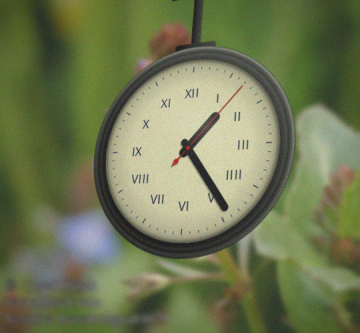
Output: 1h24m07s
